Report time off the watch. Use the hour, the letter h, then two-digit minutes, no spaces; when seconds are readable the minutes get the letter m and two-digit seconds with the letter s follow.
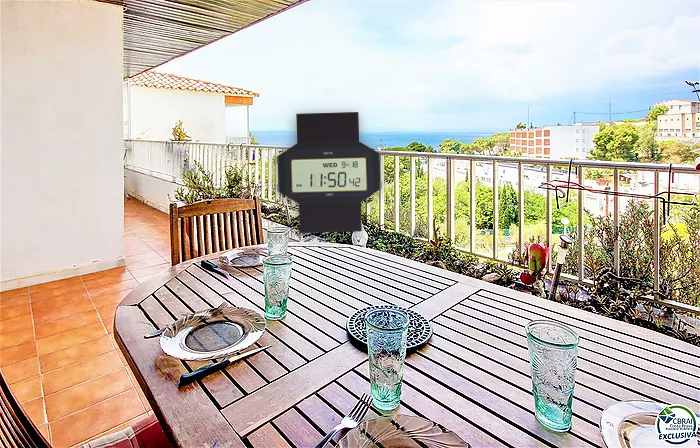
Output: 11h50m42s
